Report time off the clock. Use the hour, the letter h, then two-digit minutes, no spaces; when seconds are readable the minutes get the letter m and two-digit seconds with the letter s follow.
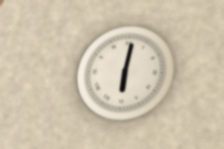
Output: 6h01
